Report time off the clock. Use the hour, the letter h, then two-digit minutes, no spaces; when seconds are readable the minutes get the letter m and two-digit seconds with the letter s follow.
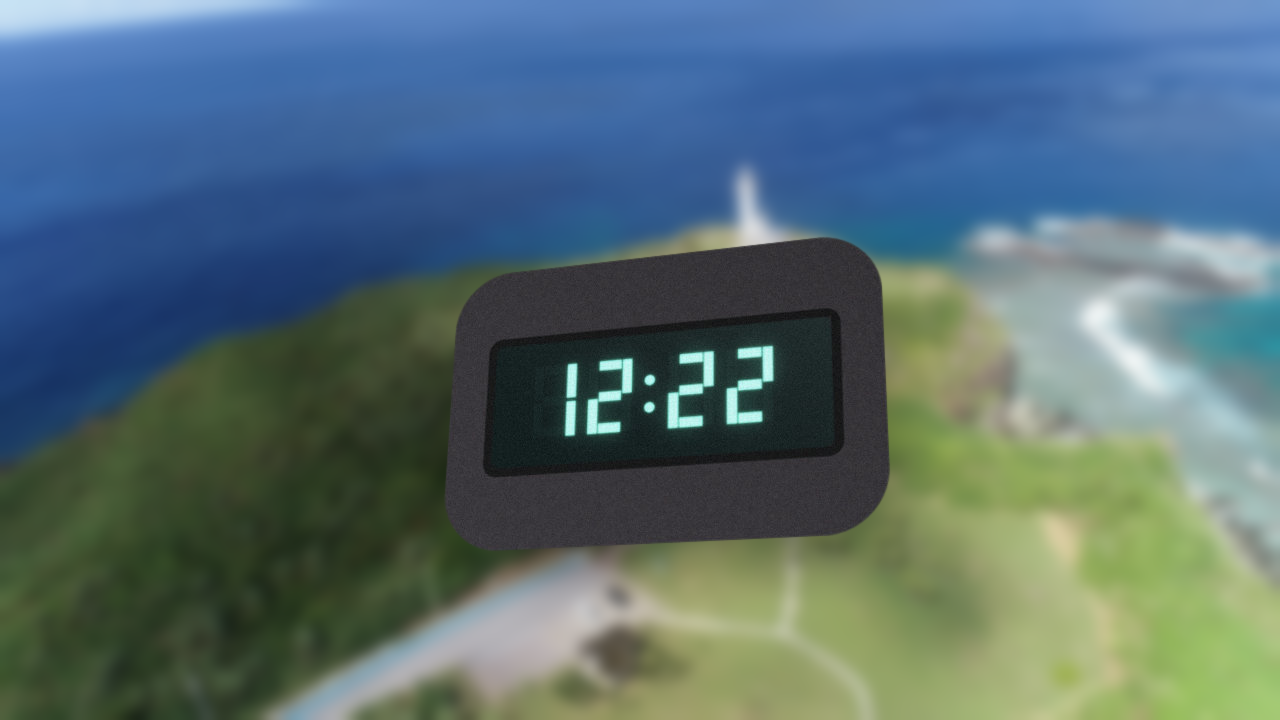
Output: 12h22
